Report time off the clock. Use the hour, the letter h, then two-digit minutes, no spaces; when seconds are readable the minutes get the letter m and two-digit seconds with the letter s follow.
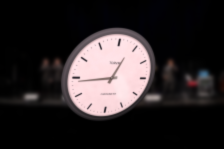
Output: 12h44
